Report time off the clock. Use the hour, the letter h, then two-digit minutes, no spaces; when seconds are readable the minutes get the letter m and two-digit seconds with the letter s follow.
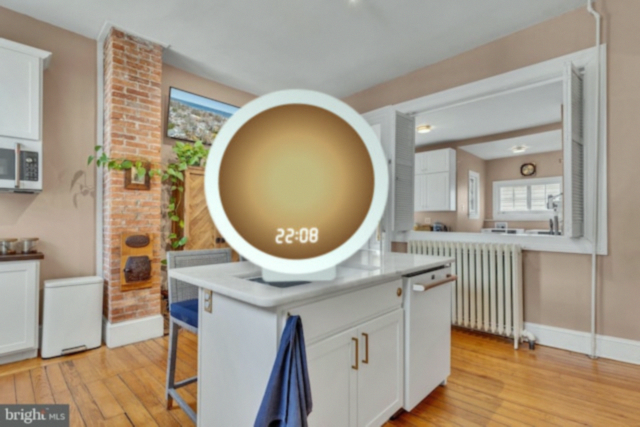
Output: 22h08
